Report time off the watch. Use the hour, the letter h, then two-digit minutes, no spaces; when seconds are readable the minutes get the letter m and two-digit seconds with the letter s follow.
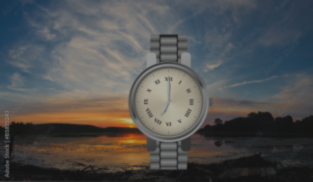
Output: 7h00
